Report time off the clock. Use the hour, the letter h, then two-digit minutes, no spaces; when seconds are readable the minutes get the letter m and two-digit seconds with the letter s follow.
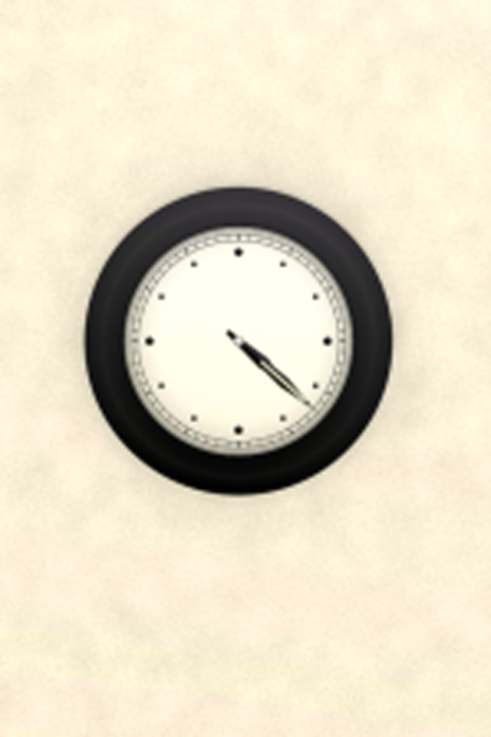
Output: 4h22
